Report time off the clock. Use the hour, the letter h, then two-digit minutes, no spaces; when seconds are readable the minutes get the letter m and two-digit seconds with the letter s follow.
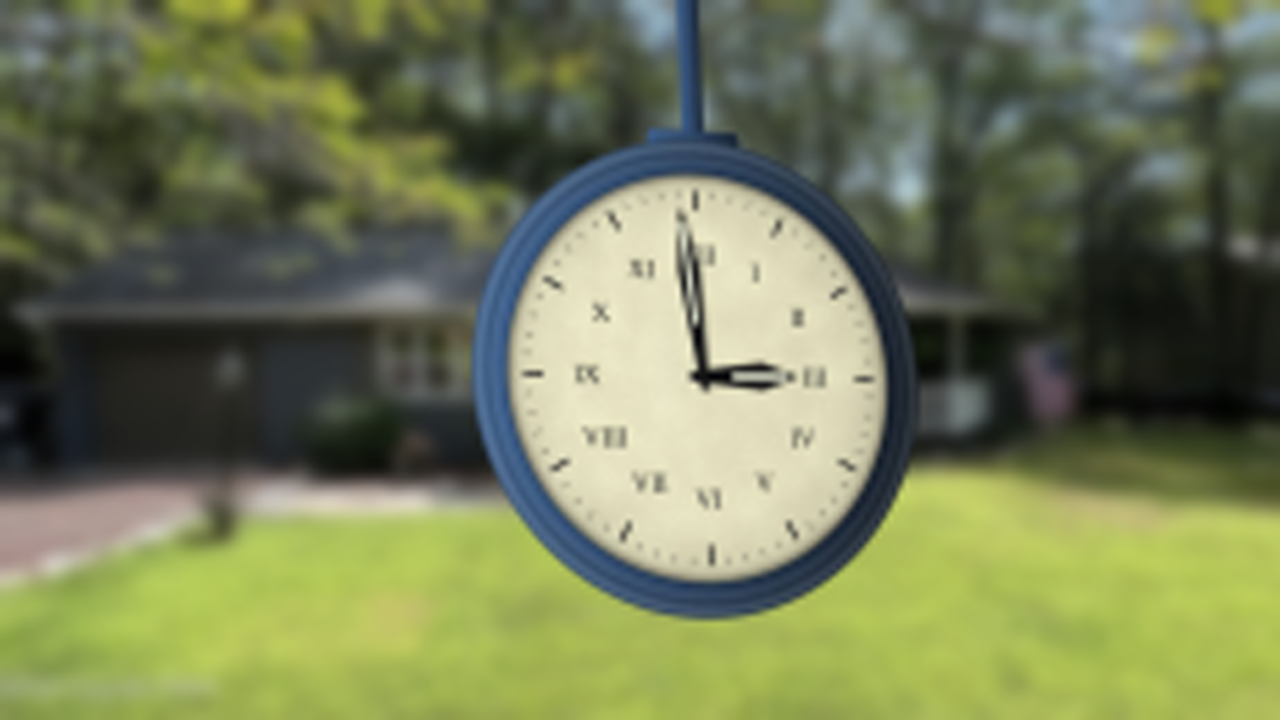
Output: 2h59
